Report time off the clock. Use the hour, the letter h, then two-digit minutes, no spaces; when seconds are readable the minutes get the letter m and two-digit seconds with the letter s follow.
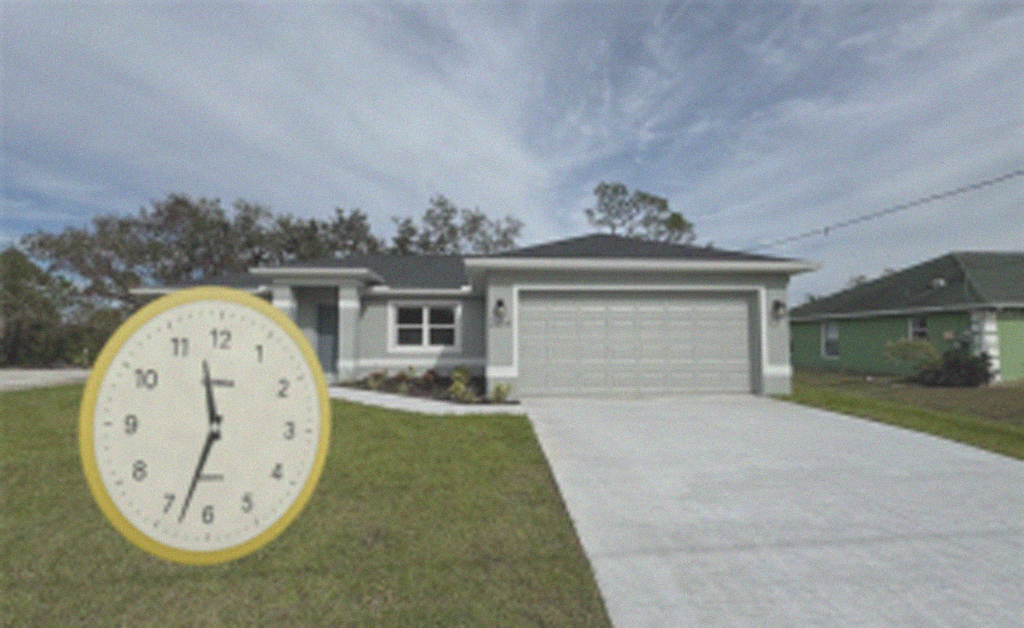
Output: 11h33
